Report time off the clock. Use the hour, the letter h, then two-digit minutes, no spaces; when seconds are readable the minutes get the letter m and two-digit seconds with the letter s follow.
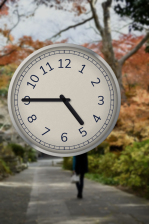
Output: 4h45
